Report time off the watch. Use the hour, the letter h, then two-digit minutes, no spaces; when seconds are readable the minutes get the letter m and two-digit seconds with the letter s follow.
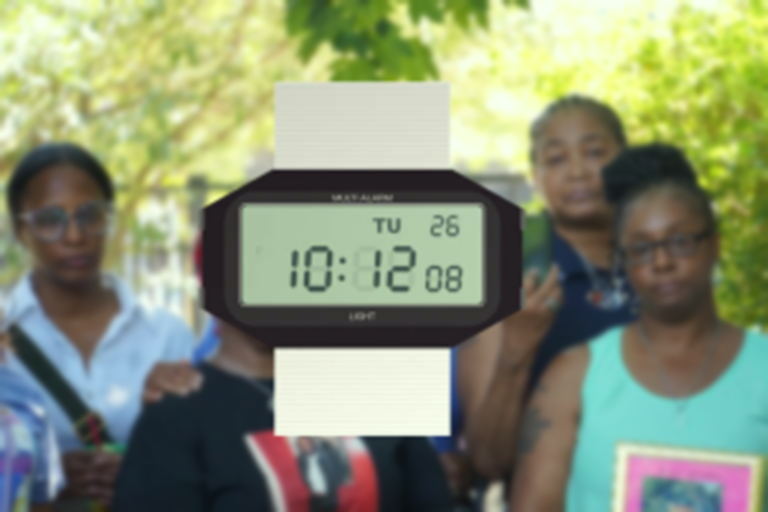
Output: 10h12m08s
